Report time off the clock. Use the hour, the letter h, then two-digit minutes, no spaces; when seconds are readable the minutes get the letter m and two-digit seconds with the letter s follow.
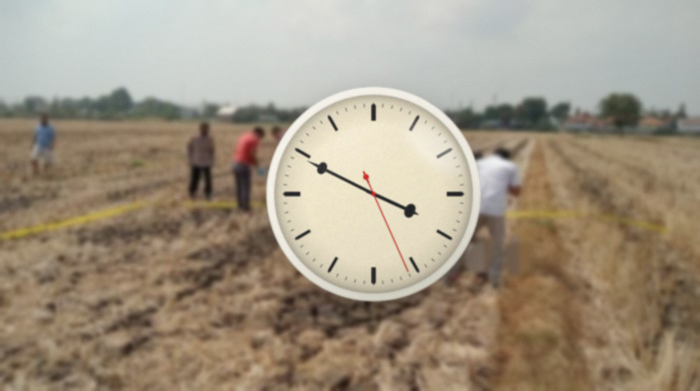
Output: 3h49m26s
